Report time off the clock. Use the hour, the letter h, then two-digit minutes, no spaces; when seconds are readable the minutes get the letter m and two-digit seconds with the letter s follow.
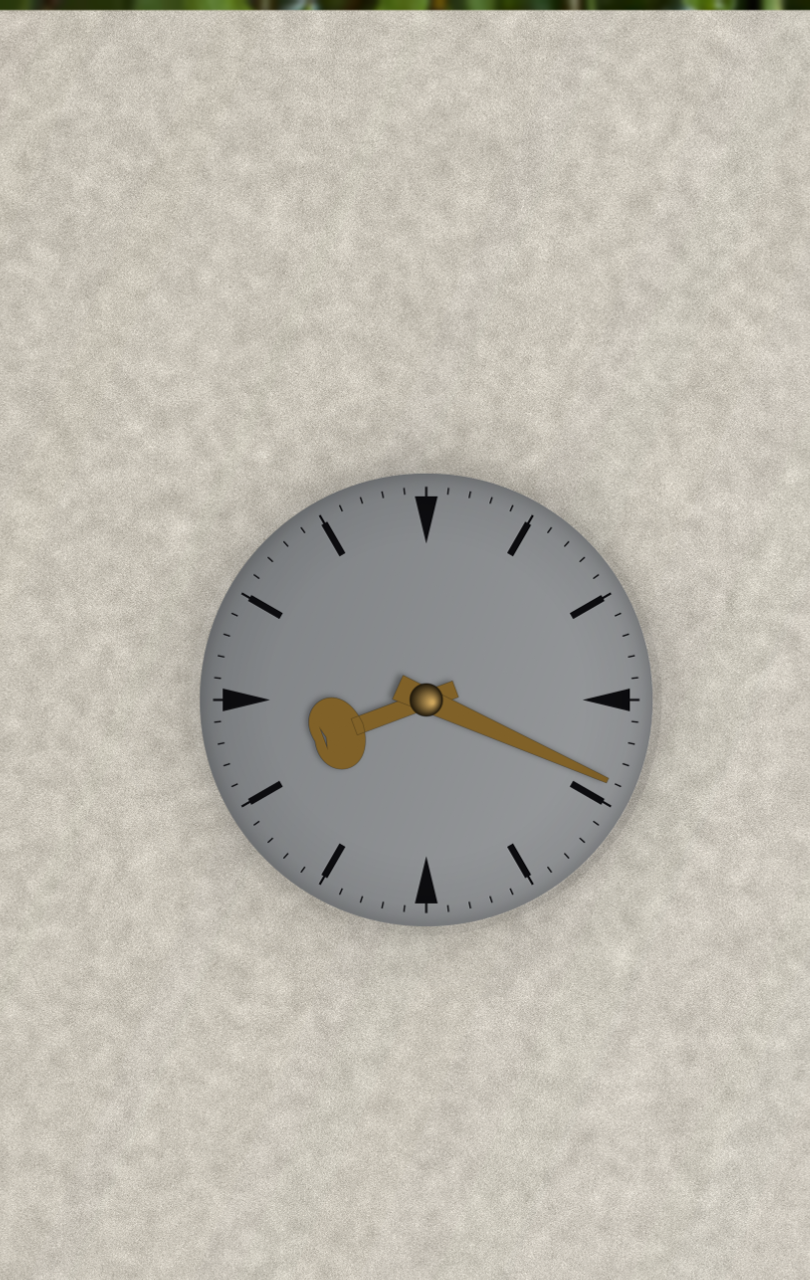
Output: 8h19
